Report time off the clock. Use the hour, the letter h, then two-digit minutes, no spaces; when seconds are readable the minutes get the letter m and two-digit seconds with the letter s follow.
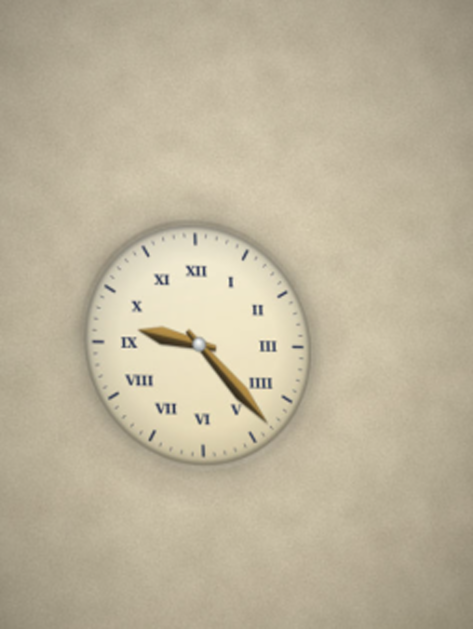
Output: 9h23
